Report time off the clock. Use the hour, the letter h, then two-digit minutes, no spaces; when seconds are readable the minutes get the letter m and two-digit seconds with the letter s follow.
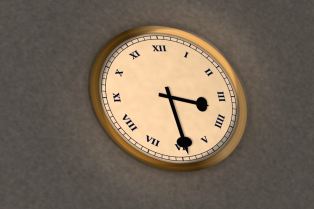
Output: 3h29
